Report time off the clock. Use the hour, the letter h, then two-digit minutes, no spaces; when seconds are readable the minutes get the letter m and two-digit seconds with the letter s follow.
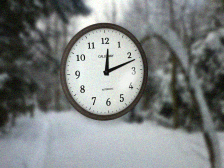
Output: 12h12
